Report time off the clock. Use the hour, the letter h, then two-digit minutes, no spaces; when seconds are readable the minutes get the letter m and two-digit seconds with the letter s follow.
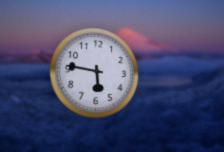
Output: 5h46
